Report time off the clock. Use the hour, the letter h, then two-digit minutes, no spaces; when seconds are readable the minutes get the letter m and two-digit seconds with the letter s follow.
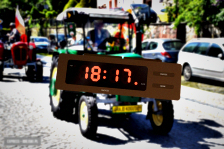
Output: 18h17
